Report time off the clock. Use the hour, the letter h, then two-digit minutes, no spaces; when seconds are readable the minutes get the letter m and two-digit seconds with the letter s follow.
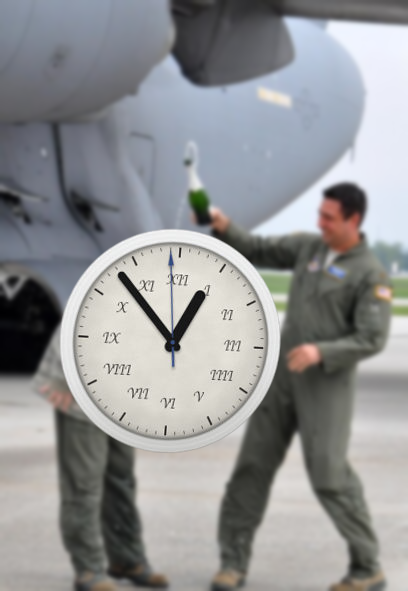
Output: 12h52m59s
